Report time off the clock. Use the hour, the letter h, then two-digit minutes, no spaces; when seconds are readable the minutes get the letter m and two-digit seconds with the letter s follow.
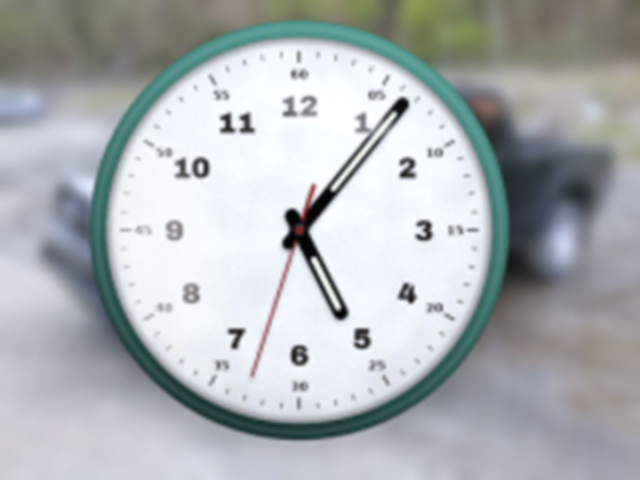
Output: 5h06m33s
